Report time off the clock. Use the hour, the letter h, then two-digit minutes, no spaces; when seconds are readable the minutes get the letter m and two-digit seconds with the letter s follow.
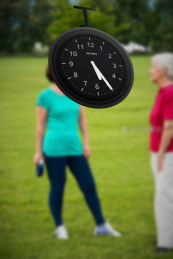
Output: 5h25
